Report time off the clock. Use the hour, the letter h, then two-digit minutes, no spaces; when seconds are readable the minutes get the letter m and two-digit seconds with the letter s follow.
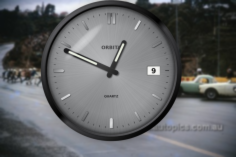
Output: 12h49
